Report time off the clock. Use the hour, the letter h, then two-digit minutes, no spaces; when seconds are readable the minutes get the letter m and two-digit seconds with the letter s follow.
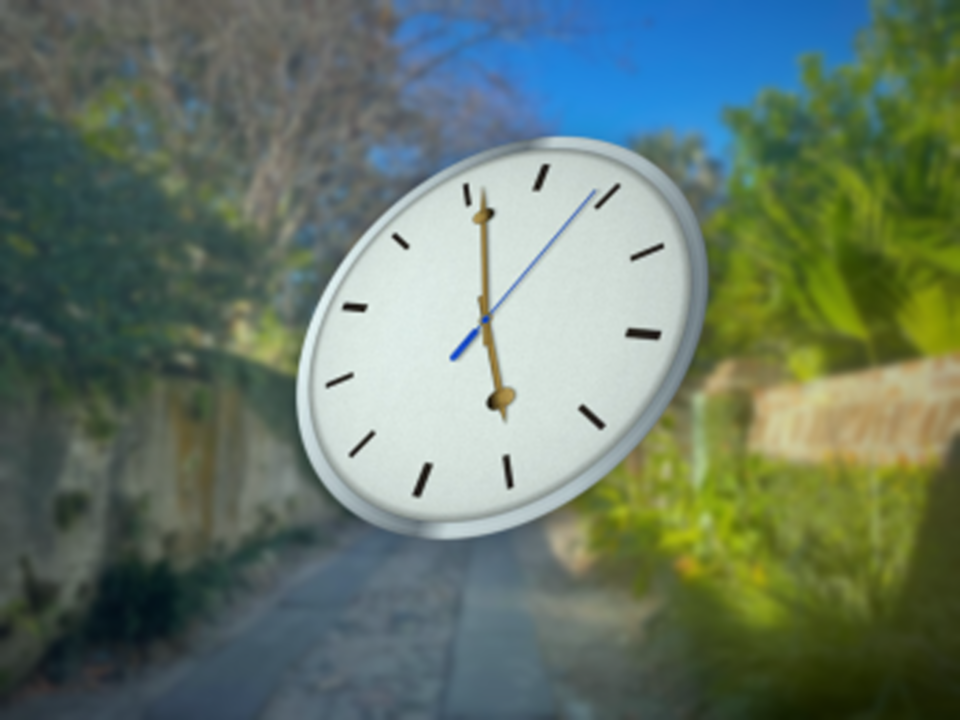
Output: 4h56m04s
